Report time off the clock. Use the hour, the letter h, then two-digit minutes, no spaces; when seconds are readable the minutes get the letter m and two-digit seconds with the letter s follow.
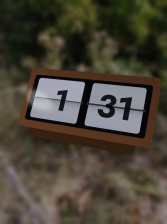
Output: 1h31
